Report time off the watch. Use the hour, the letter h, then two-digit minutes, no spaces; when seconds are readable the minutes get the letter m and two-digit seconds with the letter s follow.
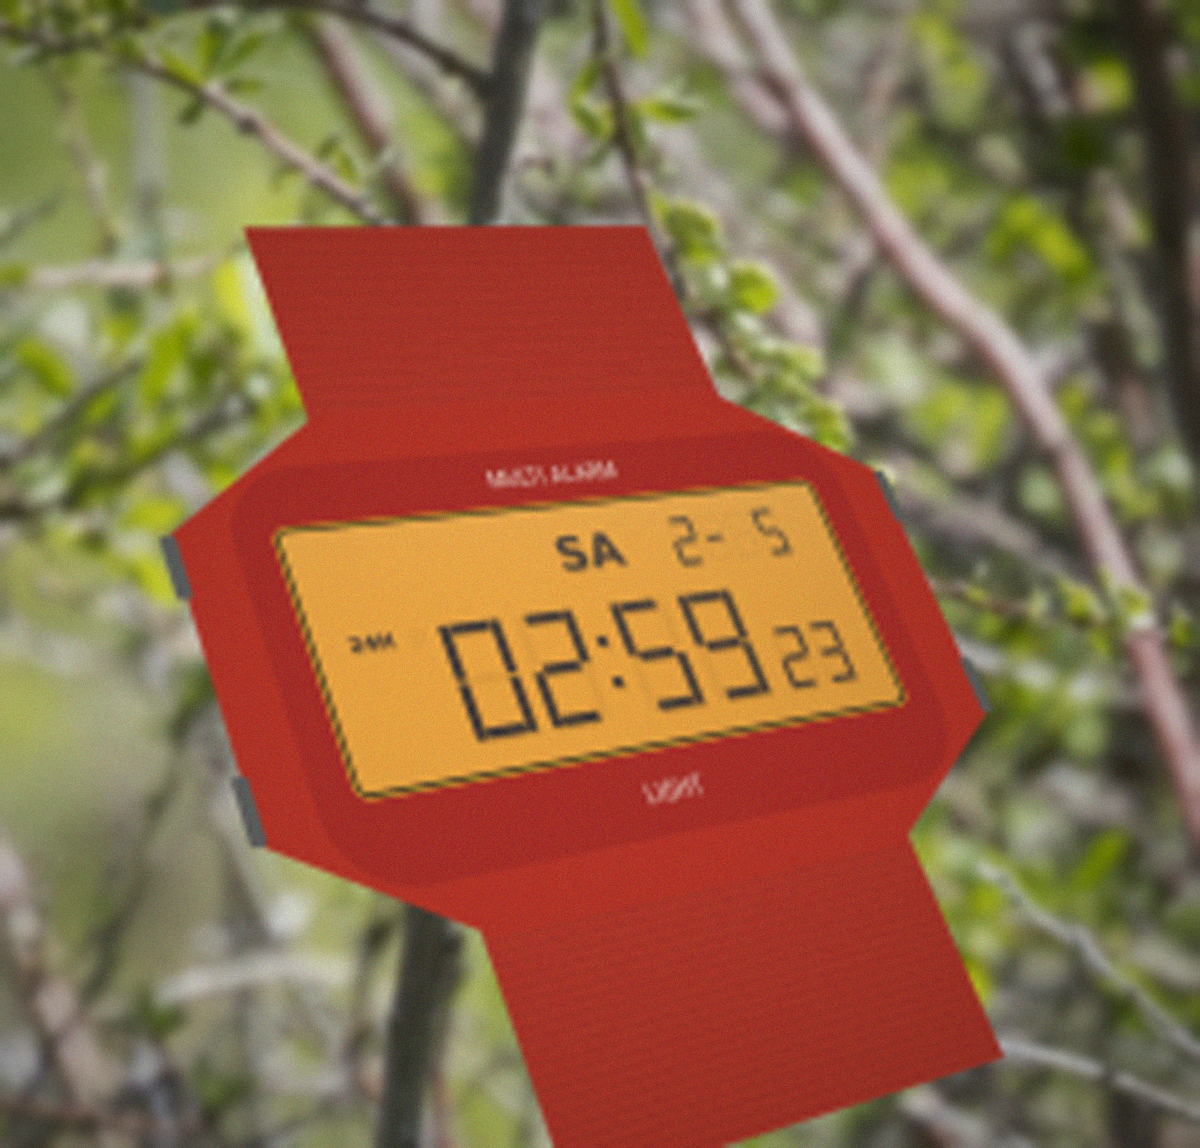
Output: 2h59m23s
